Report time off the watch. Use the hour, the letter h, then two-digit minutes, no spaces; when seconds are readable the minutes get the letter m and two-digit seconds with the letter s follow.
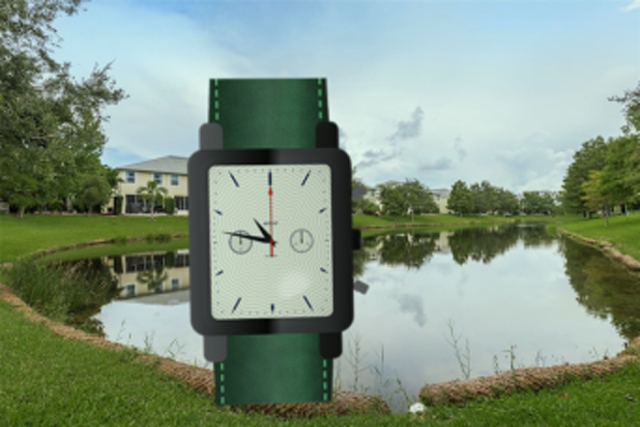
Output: 10h47
